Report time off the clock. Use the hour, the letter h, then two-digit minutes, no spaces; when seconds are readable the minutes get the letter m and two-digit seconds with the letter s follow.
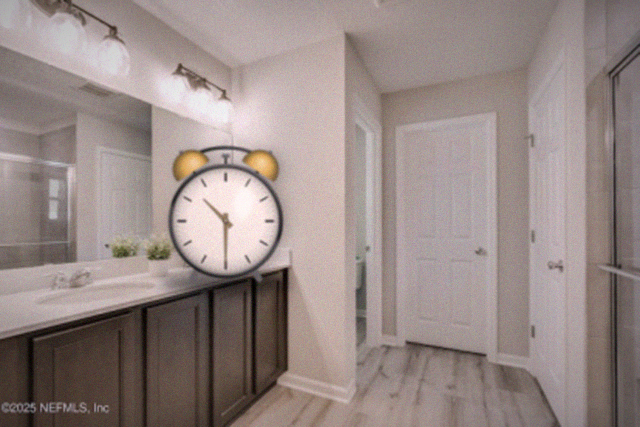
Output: 10h30
